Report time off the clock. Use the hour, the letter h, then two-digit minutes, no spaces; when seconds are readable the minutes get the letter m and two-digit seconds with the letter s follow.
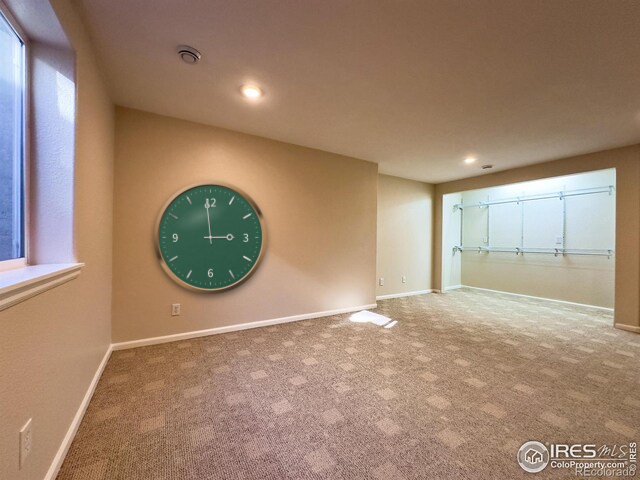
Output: 2h59
